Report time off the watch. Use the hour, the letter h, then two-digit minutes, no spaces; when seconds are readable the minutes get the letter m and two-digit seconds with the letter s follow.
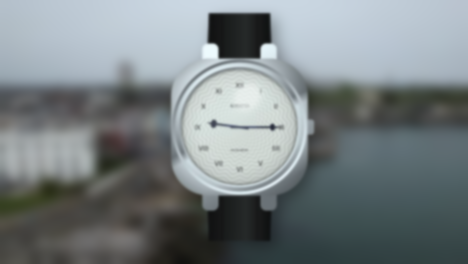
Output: 9h15
